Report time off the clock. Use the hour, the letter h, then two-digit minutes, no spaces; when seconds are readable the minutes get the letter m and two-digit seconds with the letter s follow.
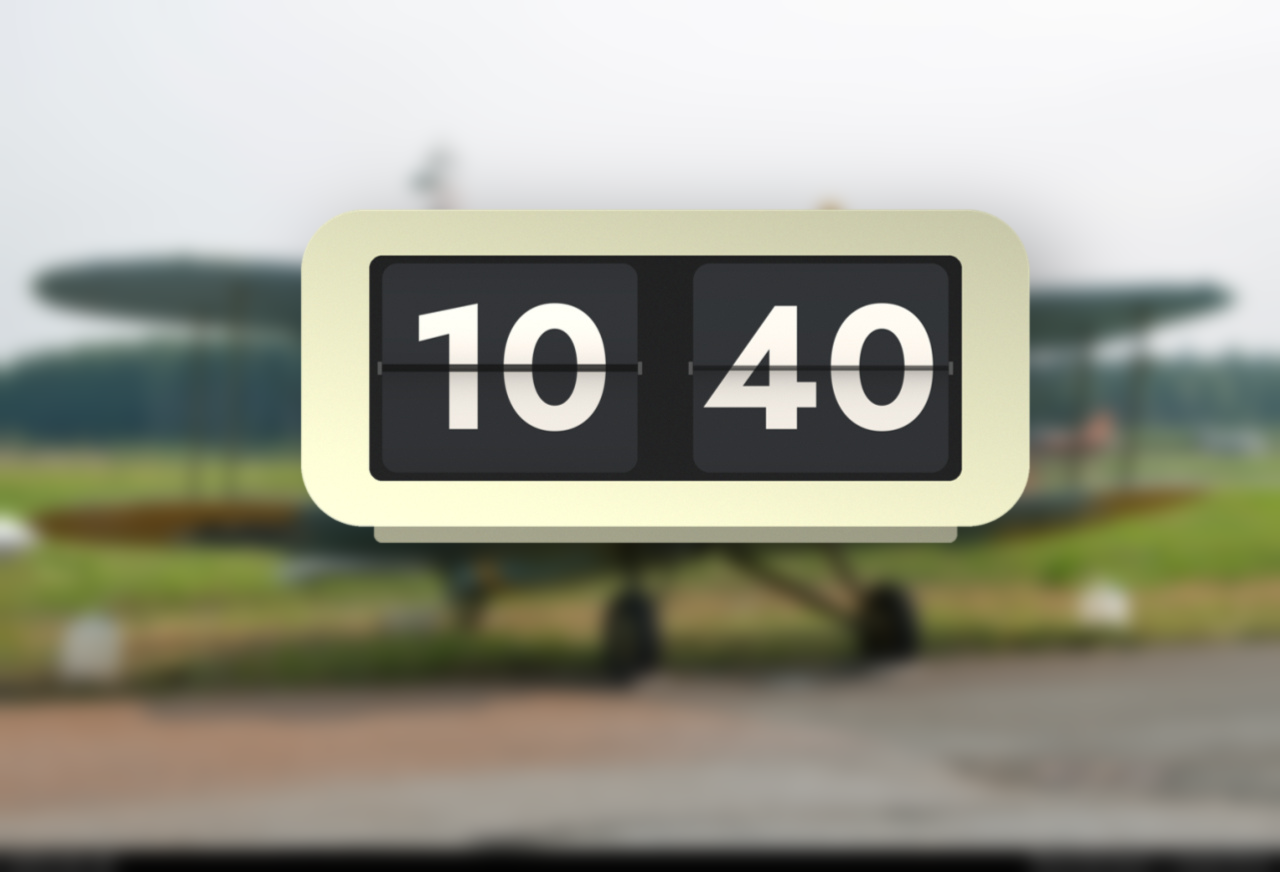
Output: 10h40
